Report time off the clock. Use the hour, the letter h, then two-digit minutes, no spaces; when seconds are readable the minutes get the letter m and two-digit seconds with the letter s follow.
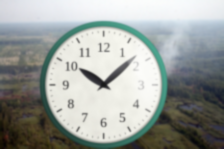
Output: 10h08
